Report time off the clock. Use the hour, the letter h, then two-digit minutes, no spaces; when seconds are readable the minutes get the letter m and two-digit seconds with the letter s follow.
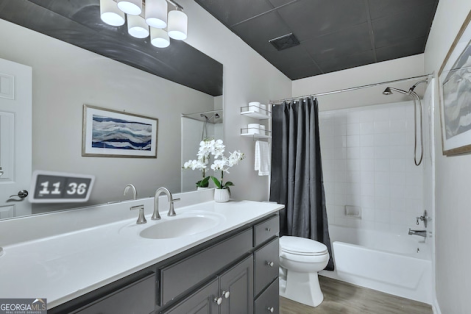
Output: 11h36
